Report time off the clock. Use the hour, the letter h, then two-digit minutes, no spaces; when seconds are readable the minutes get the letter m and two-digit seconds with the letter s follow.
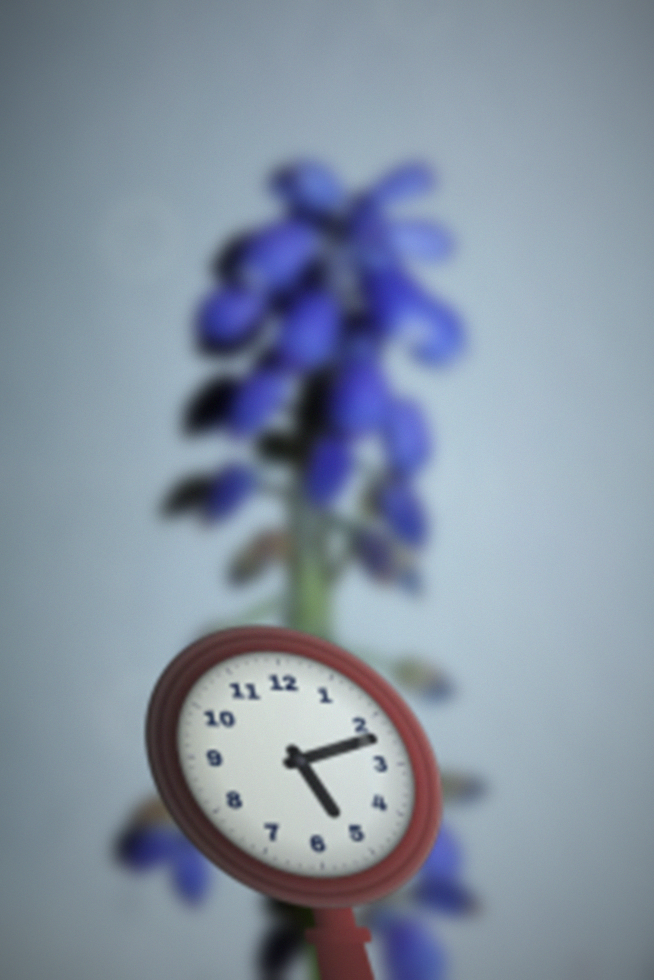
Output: 5h12
